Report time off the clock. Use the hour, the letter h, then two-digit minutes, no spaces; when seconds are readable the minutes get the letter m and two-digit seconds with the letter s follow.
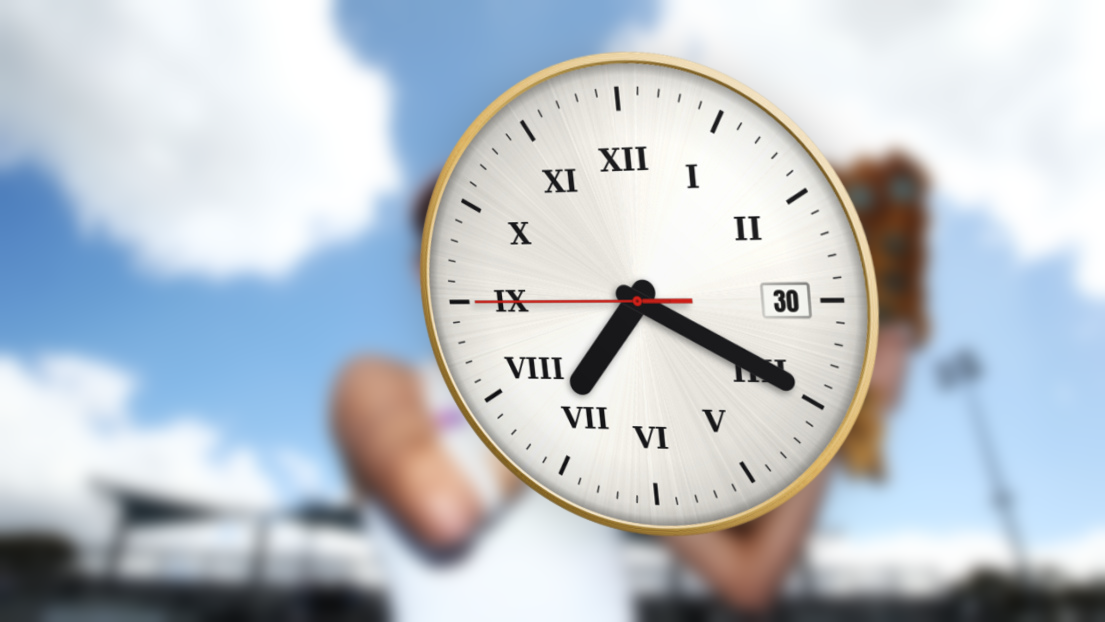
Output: 7h19m45s
